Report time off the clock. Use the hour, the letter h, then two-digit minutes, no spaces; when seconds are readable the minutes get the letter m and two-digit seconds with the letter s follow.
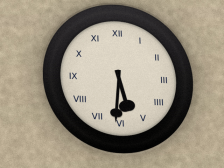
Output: 5h31
